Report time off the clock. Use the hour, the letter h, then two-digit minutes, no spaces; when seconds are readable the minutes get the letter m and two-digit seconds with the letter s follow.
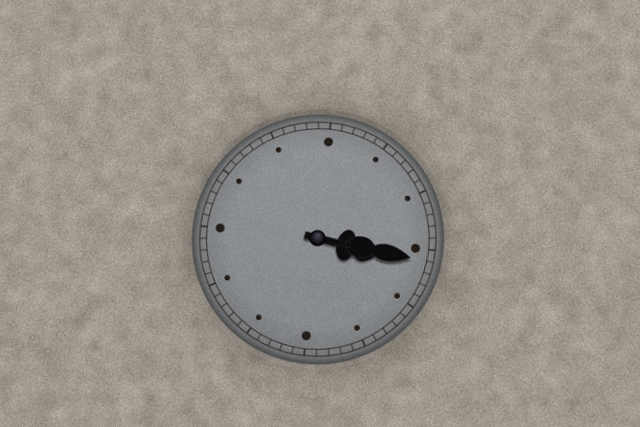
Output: 3h16
